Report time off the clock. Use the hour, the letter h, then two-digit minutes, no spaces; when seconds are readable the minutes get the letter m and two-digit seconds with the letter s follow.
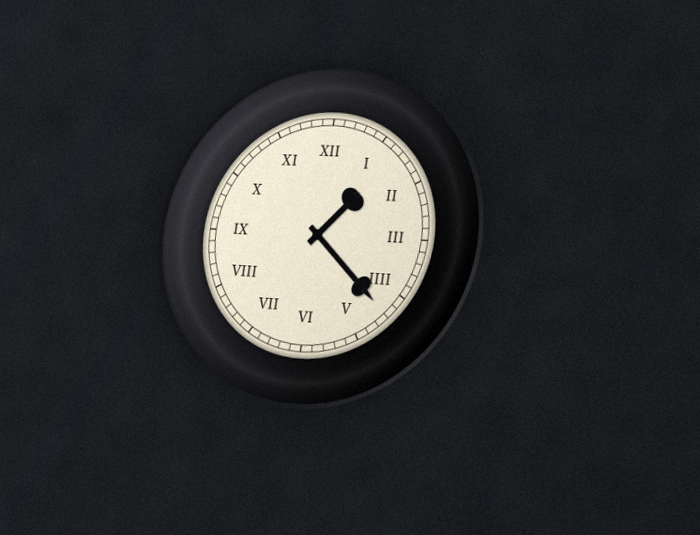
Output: 1h22
